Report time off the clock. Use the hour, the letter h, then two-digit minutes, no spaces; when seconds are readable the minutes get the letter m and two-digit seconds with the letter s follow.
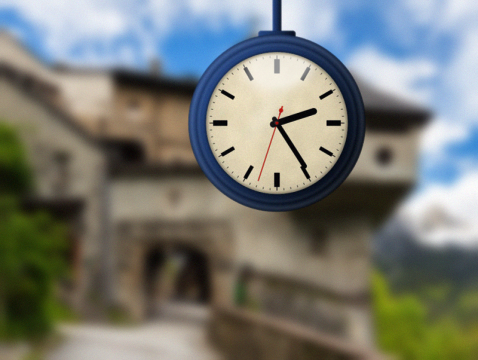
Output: 2h24m33s
